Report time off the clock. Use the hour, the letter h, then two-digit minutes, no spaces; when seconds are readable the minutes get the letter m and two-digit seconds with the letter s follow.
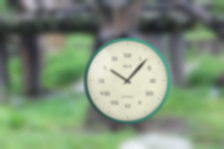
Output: 10h07
